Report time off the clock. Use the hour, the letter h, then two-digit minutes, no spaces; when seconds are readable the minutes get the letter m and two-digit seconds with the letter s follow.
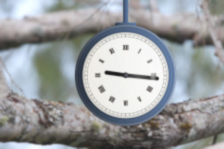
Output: 9h16
